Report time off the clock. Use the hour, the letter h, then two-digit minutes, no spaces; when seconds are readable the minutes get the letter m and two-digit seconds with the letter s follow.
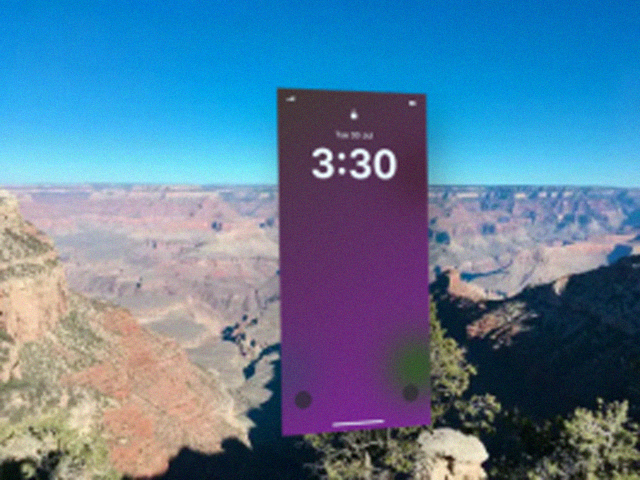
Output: 3h30
